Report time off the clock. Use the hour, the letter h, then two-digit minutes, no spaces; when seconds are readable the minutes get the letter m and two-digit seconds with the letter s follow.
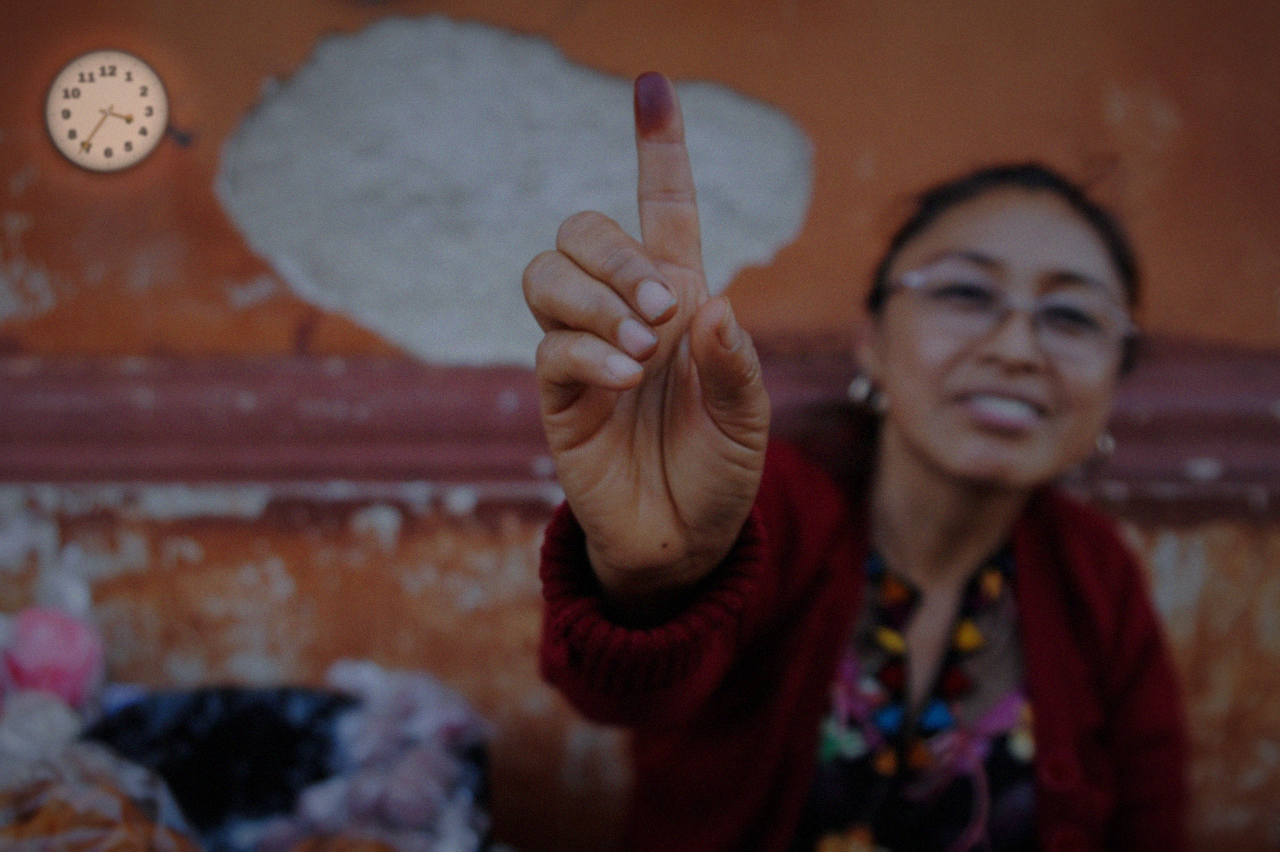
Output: 3h36
